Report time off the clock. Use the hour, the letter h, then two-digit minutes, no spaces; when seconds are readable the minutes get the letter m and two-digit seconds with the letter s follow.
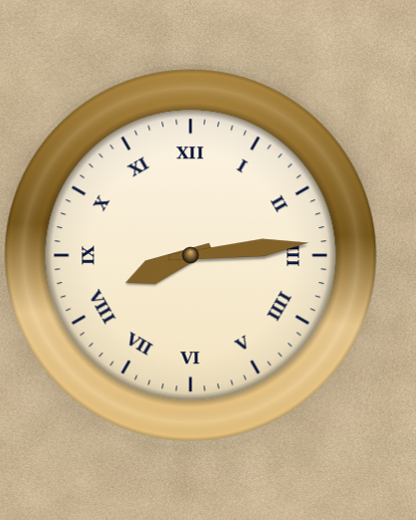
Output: 8h14
